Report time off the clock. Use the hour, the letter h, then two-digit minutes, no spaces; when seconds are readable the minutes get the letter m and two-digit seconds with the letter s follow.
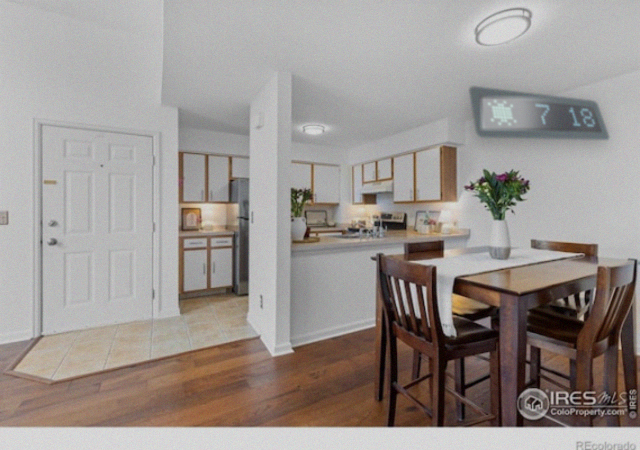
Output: 7h18
